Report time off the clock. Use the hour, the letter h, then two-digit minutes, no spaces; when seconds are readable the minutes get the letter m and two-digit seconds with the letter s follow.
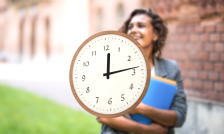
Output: 12h14
